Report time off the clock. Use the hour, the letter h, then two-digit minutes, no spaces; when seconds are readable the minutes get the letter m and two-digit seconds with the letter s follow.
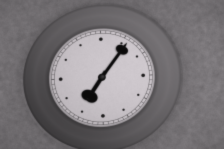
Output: 7h06
